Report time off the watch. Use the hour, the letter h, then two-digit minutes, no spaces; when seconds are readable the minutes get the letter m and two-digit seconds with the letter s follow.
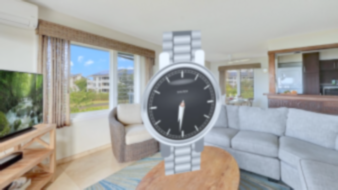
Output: 6h31
